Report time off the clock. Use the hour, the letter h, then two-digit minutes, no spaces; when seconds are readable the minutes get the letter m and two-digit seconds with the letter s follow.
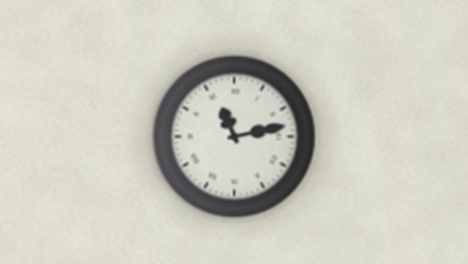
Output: 11h13
